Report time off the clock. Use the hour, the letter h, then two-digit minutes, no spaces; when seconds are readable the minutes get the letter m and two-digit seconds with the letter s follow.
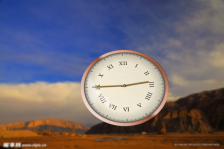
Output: 2h45
